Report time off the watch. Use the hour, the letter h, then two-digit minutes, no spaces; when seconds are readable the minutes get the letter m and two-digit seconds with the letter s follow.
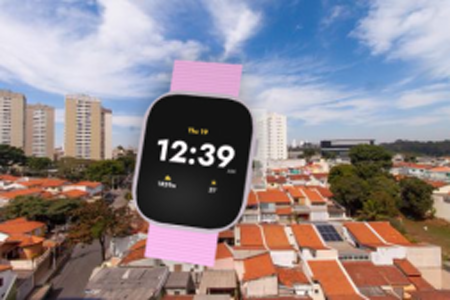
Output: 12h39
